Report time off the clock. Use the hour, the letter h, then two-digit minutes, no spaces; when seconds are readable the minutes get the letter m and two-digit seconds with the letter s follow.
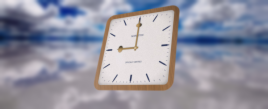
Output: 9h00
